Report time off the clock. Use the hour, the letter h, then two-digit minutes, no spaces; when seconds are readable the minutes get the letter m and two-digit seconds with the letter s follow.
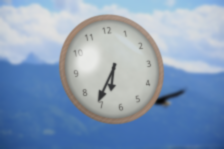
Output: 6h36
